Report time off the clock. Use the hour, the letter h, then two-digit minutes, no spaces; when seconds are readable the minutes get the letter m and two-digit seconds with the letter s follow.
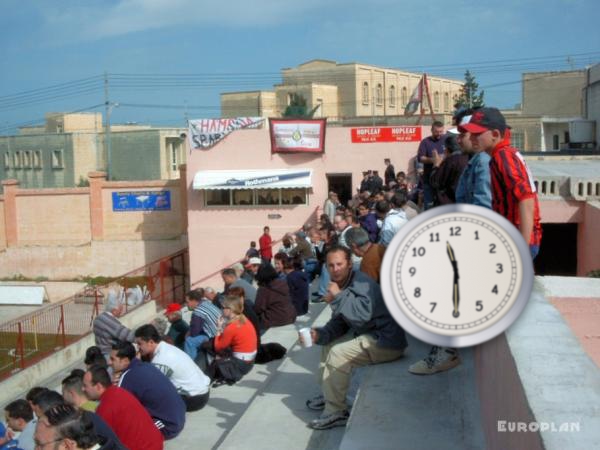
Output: 11h30
